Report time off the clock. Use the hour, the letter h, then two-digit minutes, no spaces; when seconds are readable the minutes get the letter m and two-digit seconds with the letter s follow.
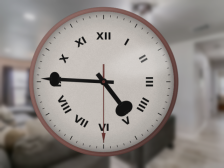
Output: 4h45m30s
